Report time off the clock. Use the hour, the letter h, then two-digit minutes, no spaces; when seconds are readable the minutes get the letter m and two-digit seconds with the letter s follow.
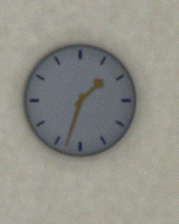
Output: 1h33
